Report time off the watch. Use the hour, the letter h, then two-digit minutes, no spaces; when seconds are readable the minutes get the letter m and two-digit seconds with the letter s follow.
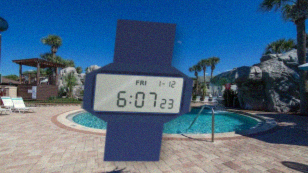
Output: 6h07m23s
